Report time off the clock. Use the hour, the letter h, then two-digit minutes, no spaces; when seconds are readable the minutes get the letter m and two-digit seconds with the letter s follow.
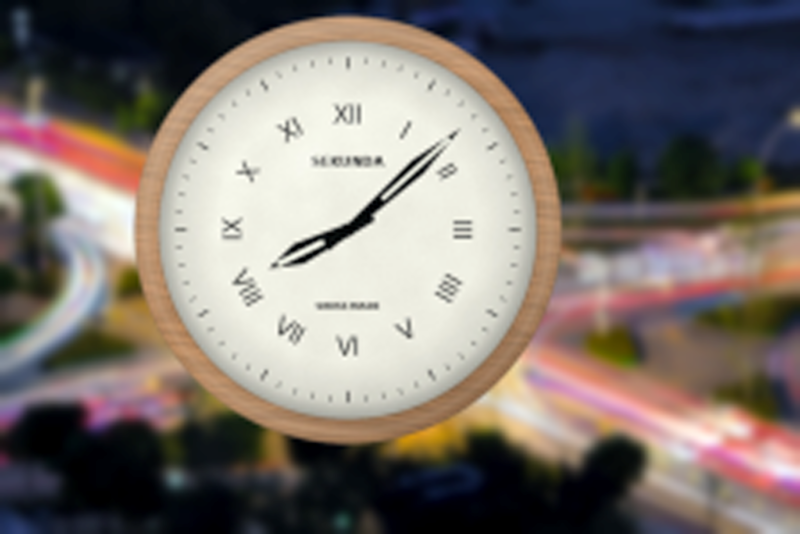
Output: 8h08
